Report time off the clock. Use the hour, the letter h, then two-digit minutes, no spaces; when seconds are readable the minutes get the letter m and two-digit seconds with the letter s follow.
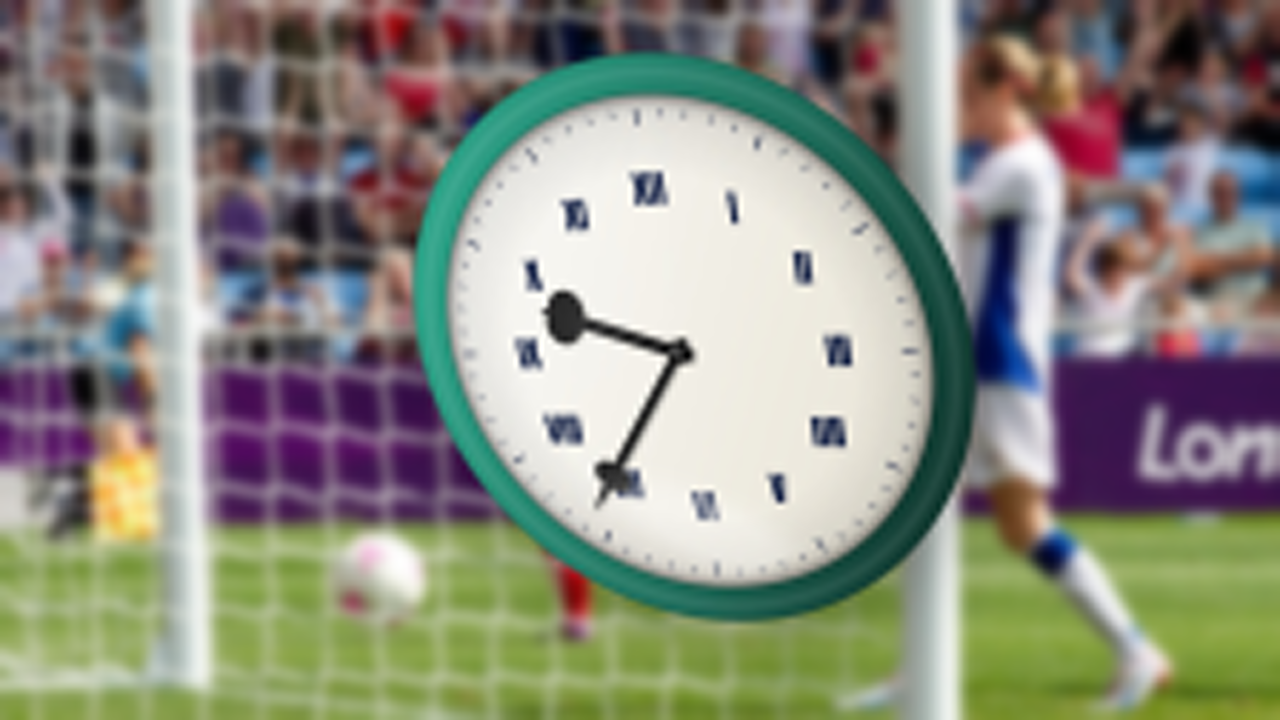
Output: 9h36
